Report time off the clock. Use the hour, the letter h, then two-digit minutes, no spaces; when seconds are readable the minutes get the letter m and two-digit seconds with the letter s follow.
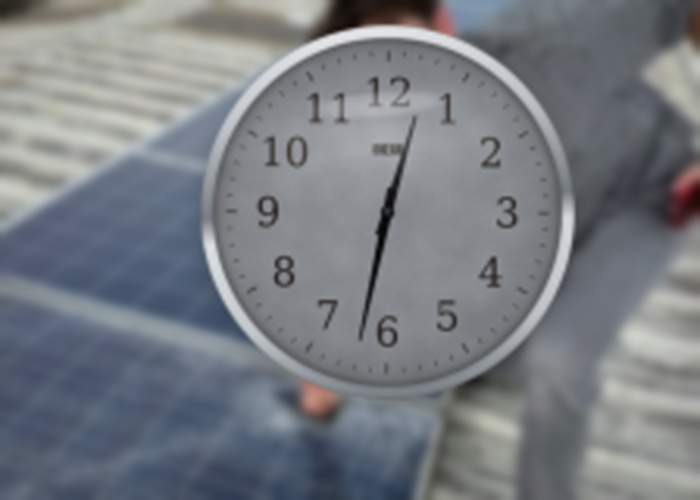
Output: 12h32
